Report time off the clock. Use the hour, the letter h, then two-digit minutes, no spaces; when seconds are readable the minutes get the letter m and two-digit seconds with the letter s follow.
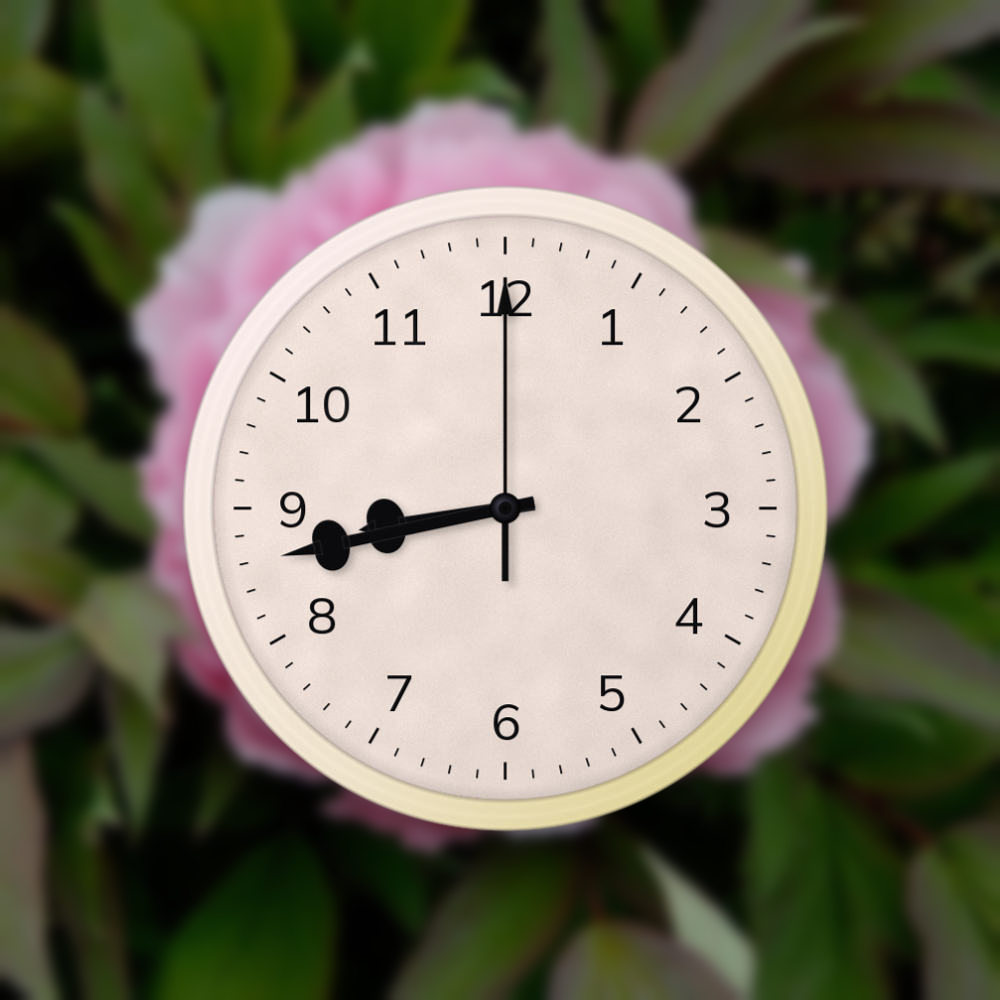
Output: 8h43m00s
